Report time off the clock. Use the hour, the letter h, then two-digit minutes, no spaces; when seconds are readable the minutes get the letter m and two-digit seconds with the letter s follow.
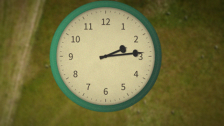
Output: 2h14
